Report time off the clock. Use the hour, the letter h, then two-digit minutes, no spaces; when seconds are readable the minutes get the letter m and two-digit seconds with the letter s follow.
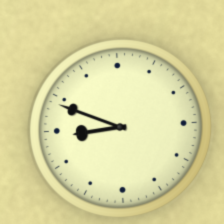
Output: 8h49
